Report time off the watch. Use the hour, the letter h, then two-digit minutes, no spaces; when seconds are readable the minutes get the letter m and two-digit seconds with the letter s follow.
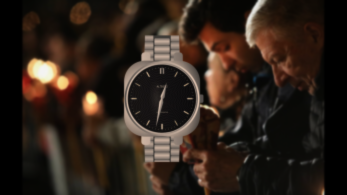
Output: 12h32
